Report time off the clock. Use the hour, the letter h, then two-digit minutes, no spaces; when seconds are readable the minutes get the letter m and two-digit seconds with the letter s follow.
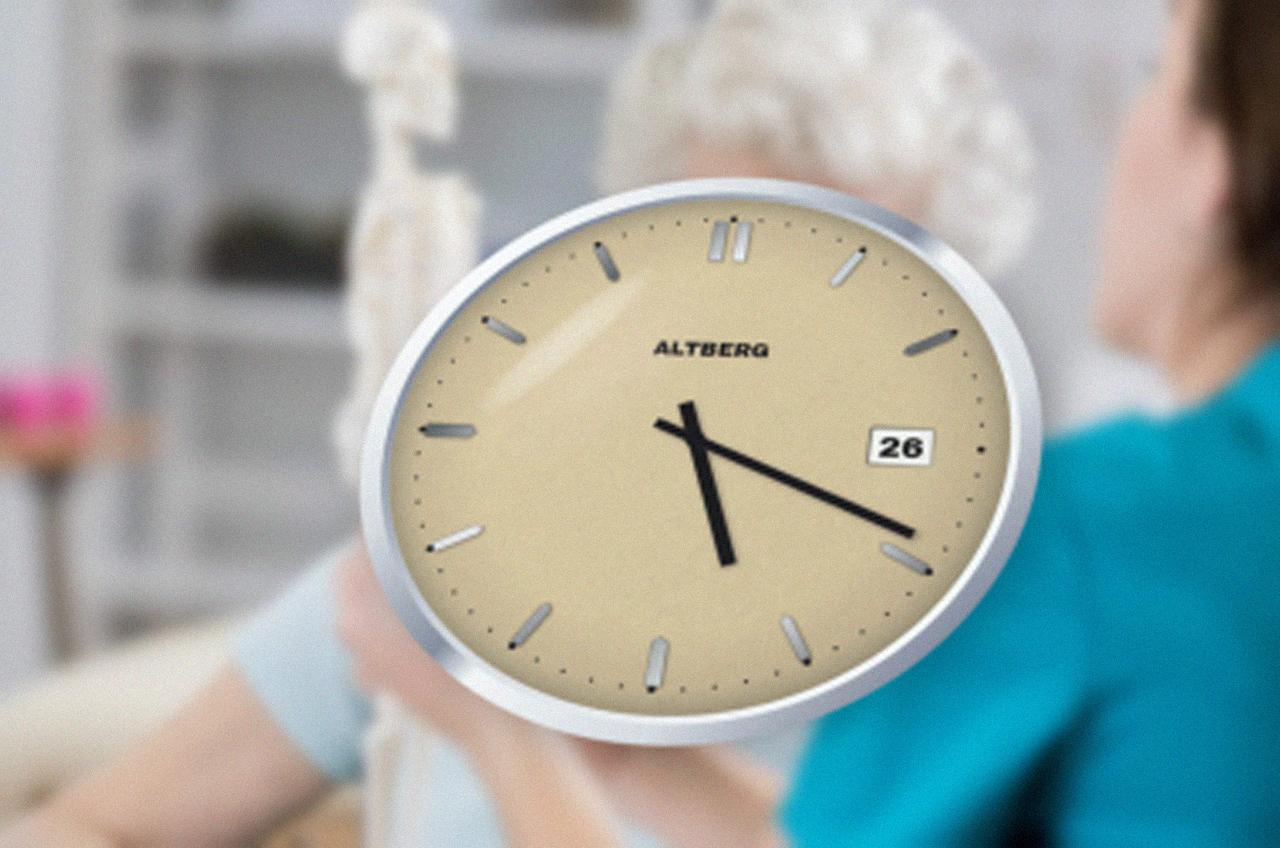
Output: 5h19
